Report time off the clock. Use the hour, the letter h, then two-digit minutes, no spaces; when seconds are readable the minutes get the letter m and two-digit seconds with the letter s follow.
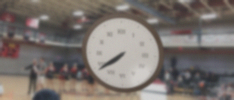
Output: 7h39
